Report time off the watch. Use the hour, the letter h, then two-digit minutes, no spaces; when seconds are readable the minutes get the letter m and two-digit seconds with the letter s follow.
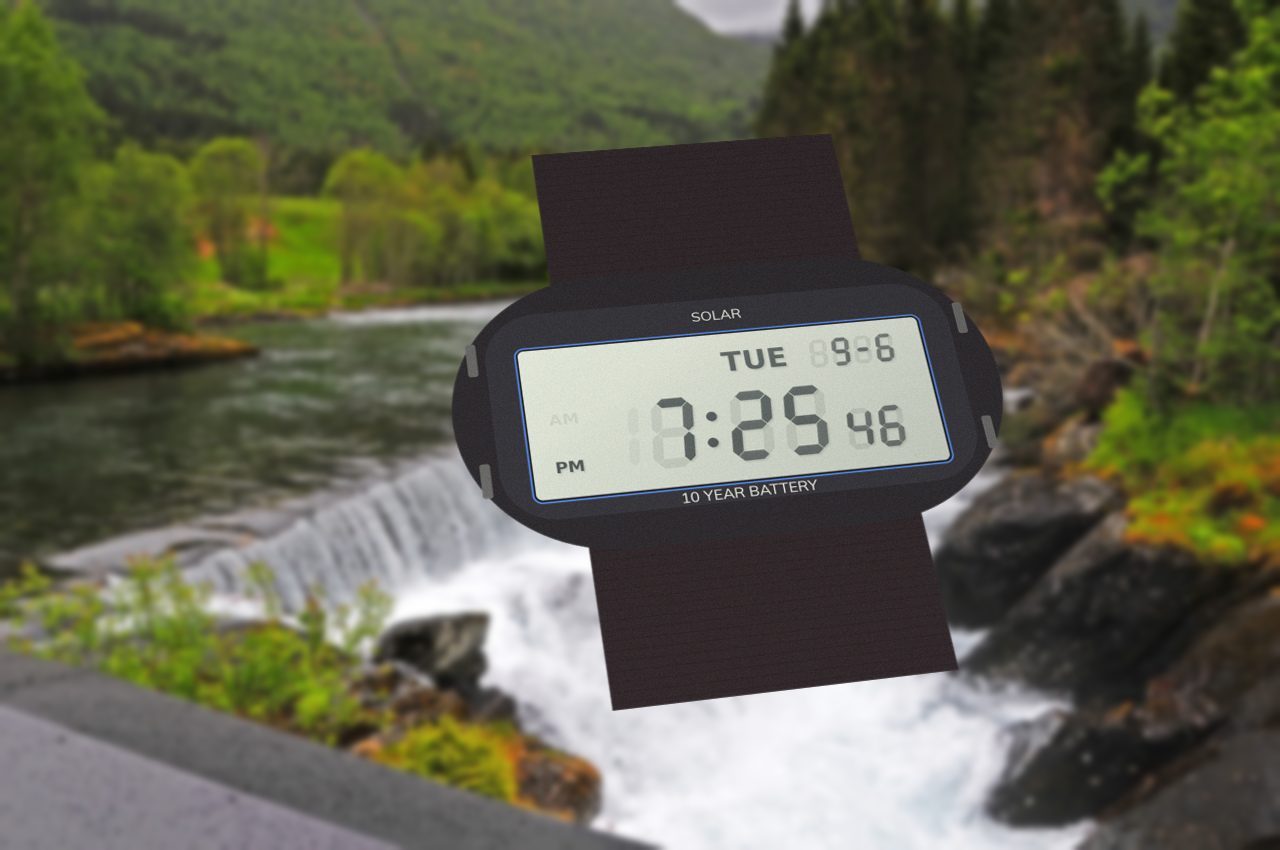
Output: 7h25m46s
